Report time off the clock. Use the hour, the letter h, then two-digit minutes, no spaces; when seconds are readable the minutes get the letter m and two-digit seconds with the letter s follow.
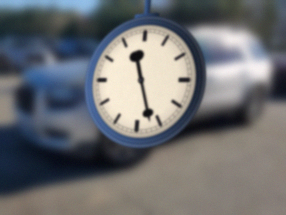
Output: 11h27
